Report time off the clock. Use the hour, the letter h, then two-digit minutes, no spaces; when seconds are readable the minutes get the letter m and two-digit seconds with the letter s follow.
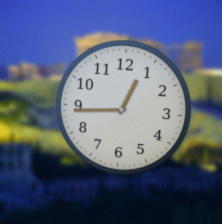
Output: 12h44
